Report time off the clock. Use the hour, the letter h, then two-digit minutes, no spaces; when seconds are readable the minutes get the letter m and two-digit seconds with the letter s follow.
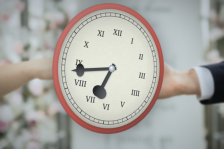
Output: 6h43
